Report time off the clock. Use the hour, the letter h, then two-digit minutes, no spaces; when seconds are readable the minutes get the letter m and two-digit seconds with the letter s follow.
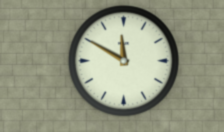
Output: 11h50
